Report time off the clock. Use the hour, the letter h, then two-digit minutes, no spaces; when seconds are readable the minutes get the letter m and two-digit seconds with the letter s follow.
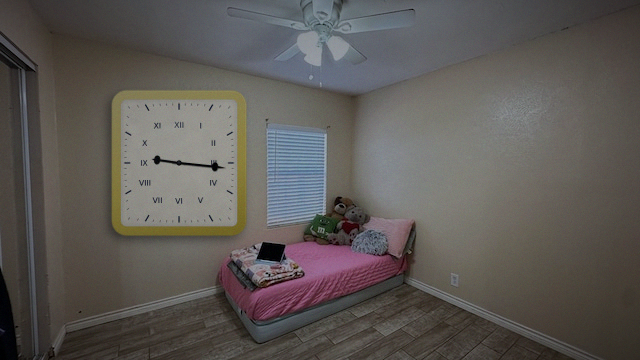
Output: 9h16
